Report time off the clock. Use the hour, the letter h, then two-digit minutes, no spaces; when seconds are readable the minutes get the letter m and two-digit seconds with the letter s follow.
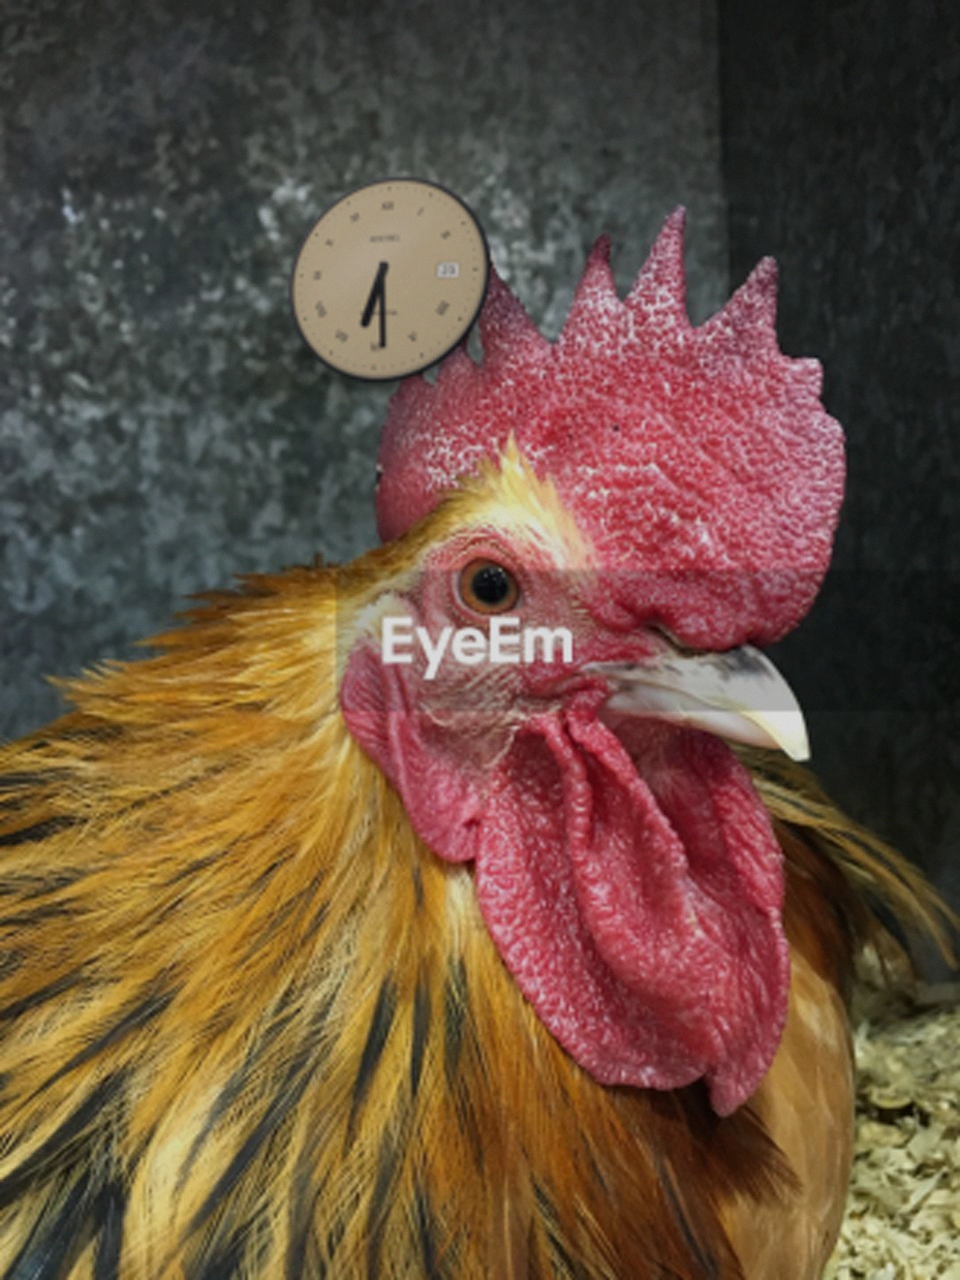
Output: 6h29
